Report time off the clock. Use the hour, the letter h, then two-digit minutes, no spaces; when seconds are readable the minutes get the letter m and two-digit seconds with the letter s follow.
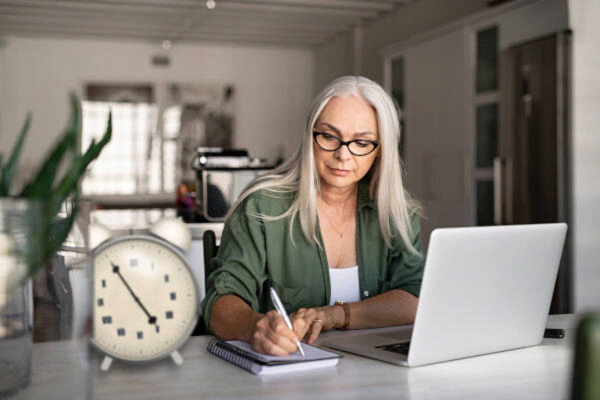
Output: 4h55
